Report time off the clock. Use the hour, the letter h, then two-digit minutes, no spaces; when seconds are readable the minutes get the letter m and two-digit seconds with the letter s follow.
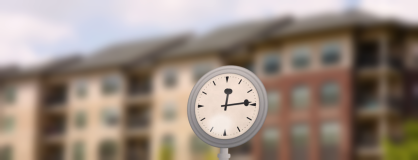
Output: 12h14
